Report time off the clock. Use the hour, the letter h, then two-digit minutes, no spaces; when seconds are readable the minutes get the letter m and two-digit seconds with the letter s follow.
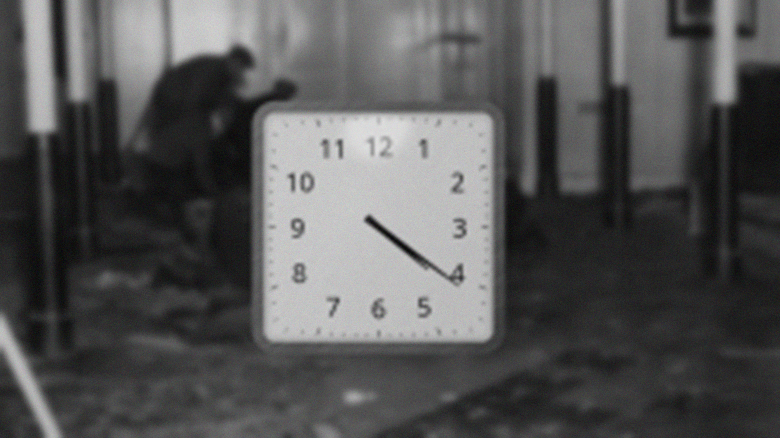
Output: 4h21
